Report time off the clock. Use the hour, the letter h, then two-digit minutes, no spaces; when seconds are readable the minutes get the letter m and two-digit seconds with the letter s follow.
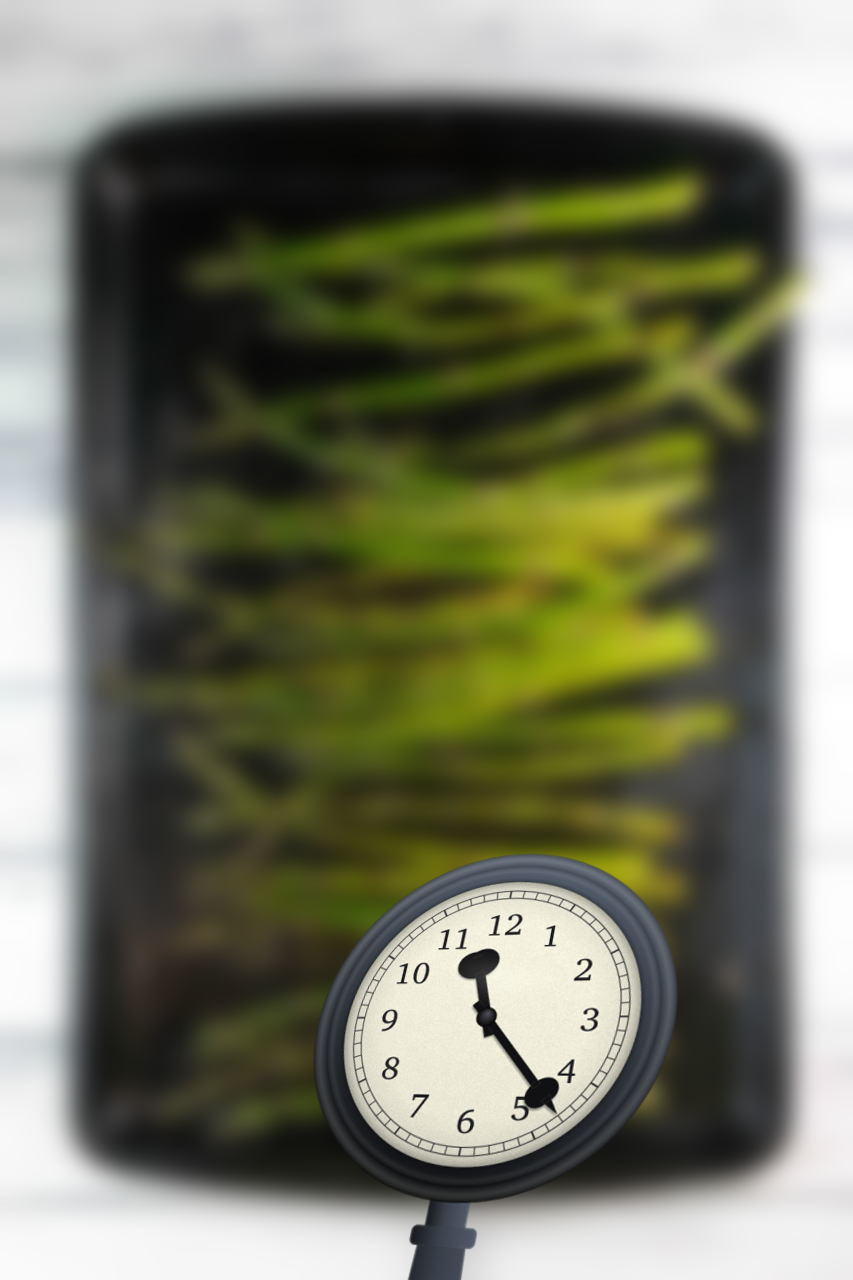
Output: 11h23
